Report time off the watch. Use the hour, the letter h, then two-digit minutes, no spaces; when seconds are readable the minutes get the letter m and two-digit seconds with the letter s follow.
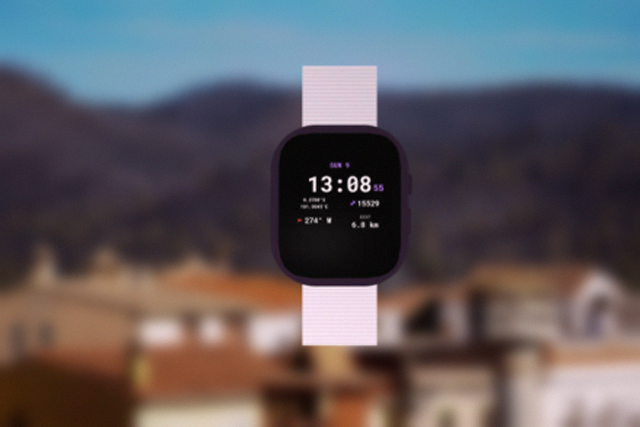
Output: 13h08
